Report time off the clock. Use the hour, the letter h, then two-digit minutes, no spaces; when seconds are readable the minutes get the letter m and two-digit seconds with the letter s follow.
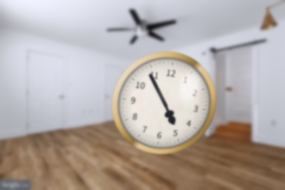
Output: 4h54
